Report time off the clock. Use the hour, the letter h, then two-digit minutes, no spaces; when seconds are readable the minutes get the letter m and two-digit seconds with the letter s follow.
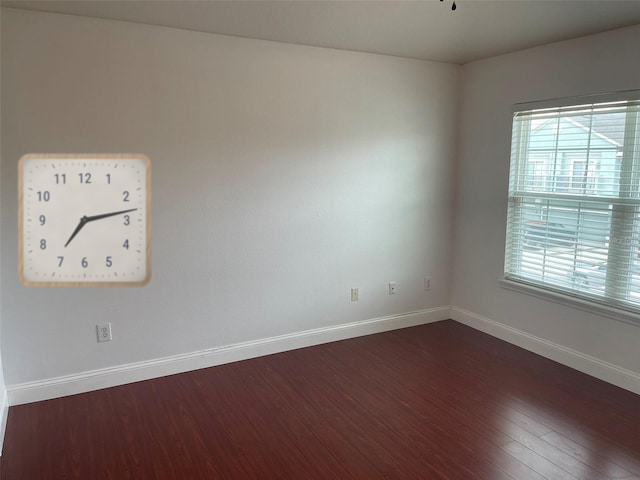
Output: 7h13
